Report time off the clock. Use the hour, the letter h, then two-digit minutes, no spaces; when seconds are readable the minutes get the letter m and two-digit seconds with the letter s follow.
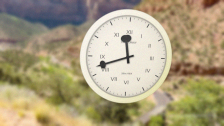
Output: 11h42
